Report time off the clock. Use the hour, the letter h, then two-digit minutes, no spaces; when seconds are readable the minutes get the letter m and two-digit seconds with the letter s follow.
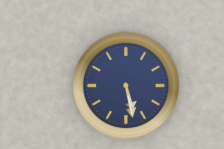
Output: 5h28
